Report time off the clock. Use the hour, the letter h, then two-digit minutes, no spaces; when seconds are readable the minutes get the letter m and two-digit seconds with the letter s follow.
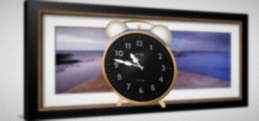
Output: 10h47
